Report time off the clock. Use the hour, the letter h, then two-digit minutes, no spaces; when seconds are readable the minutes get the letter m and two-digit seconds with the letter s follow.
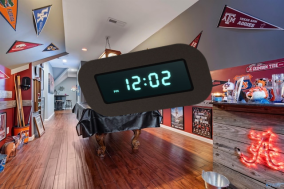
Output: 12h02
